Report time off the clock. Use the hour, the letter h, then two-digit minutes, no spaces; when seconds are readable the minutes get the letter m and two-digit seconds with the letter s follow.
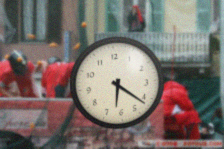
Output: 6h22
